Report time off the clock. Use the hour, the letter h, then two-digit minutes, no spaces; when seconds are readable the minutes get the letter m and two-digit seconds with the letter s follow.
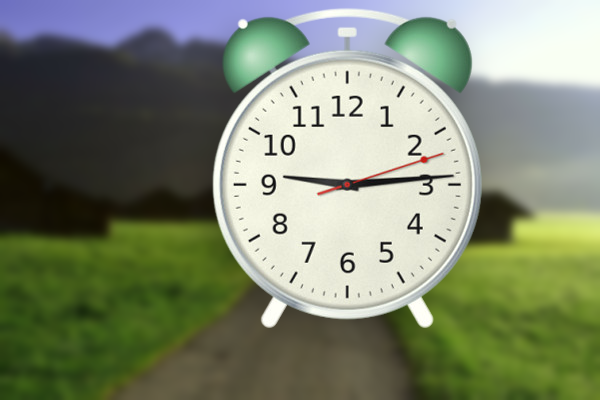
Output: 9h14m12s
